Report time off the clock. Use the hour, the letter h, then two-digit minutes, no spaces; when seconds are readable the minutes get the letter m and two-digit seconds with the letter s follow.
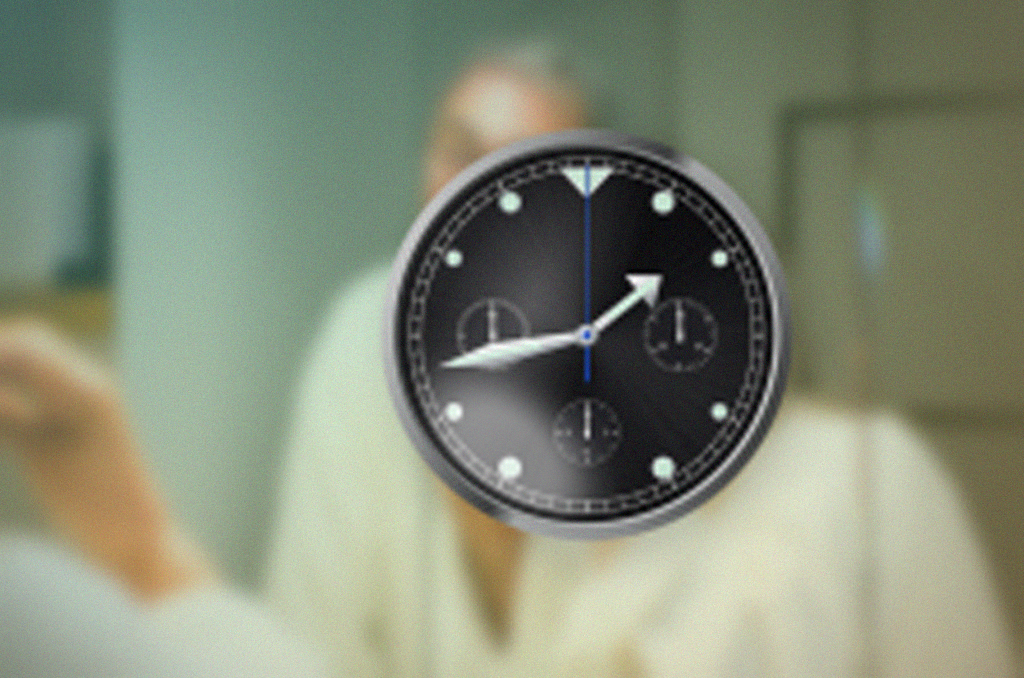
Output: 1h43
